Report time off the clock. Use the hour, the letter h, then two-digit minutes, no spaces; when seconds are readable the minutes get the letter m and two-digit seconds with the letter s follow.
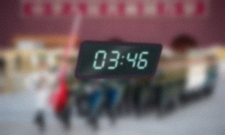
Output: 3h46
